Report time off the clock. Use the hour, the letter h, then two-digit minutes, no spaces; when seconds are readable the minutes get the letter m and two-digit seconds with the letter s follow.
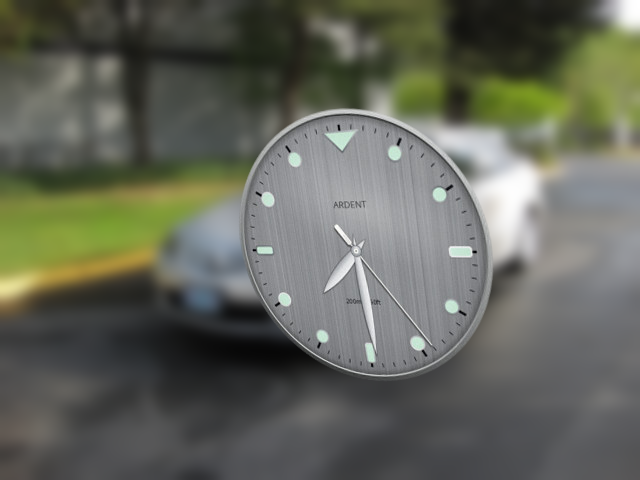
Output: 7h29m24s
